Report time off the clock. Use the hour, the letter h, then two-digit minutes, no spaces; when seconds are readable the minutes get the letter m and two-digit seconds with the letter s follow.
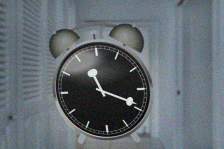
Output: 11h19
